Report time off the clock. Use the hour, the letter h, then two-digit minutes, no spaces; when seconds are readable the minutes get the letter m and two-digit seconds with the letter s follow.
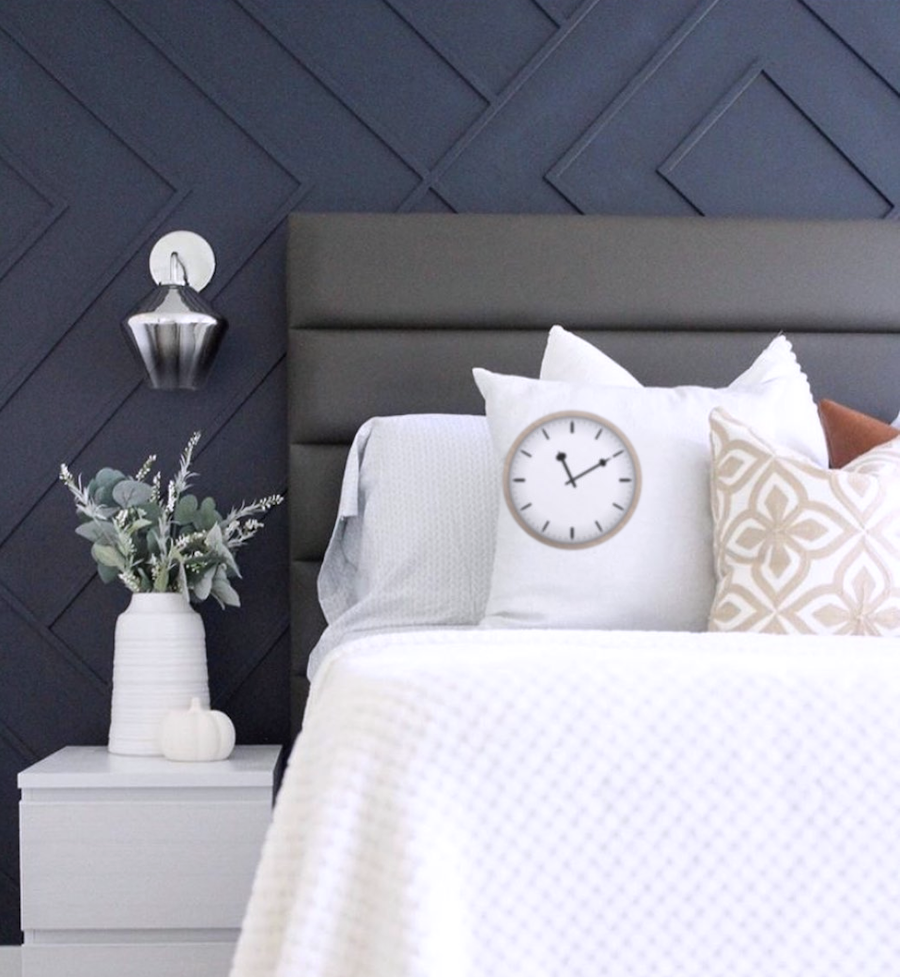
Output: 11h10
